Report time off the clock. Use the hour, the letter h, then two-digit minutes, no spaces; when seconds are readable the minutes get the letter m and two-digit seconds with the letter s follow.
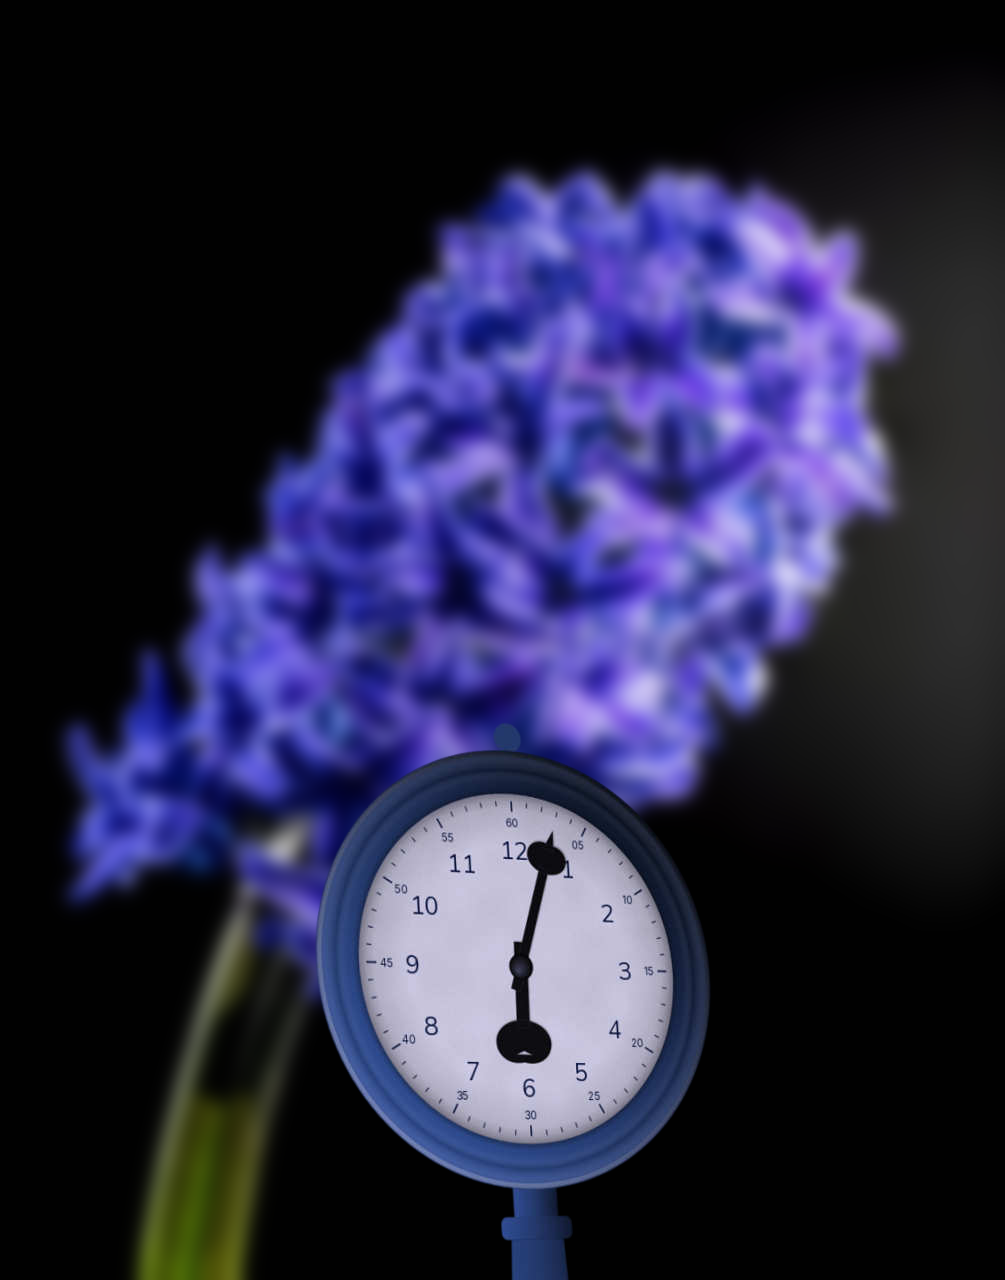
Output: 6h03
